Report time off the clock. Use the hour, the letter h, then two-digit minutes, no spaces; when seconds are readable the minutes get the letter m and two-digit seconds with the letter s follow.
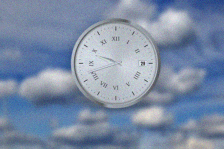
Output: 9h42
